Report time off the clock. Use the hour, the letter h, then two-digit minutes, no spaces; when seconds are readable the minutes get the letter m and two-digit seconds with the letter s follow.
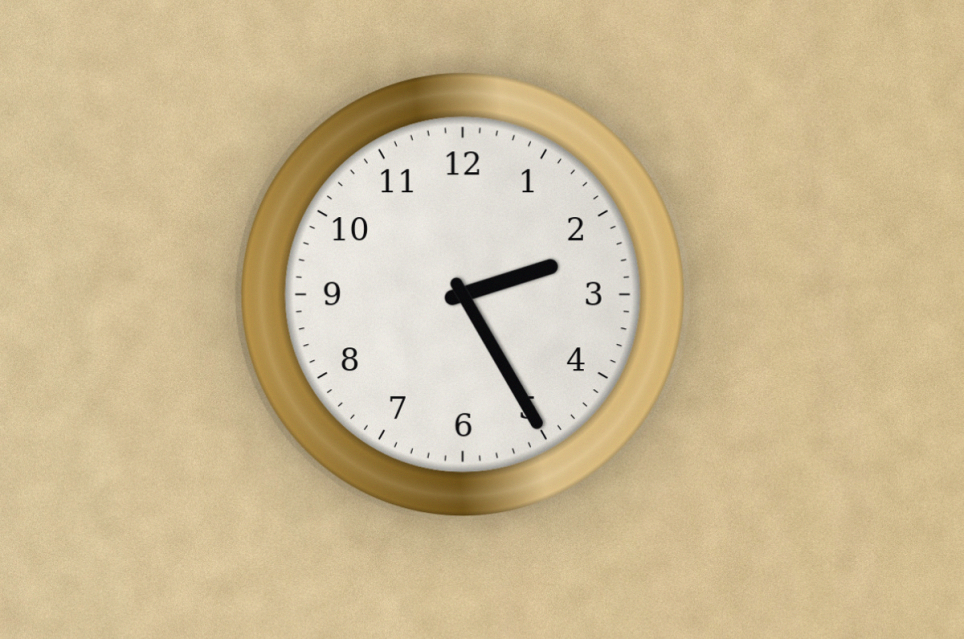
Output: 2h25
